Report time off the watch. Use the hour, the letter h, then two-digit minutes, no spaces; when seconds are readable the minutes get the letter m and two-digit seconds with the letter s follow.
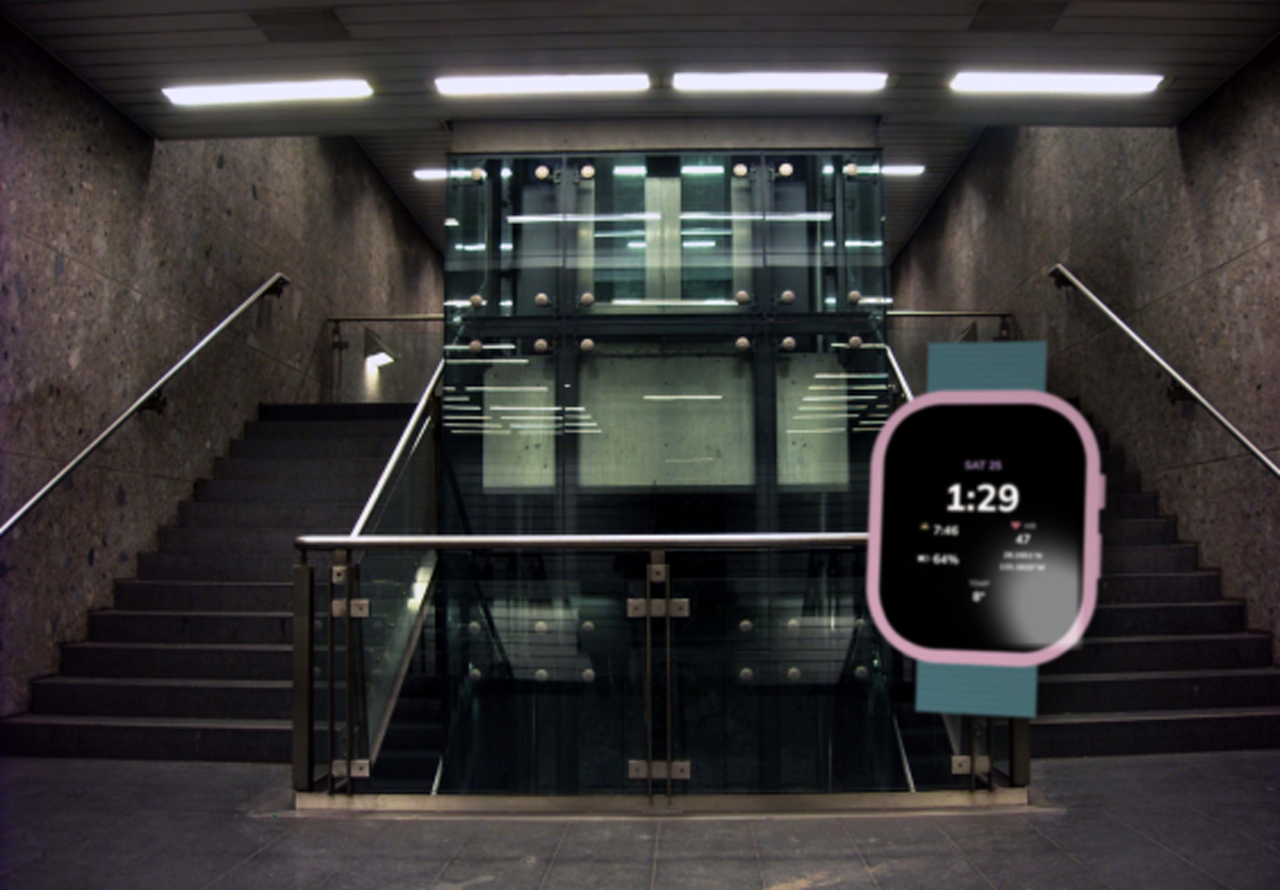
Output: 1h29
